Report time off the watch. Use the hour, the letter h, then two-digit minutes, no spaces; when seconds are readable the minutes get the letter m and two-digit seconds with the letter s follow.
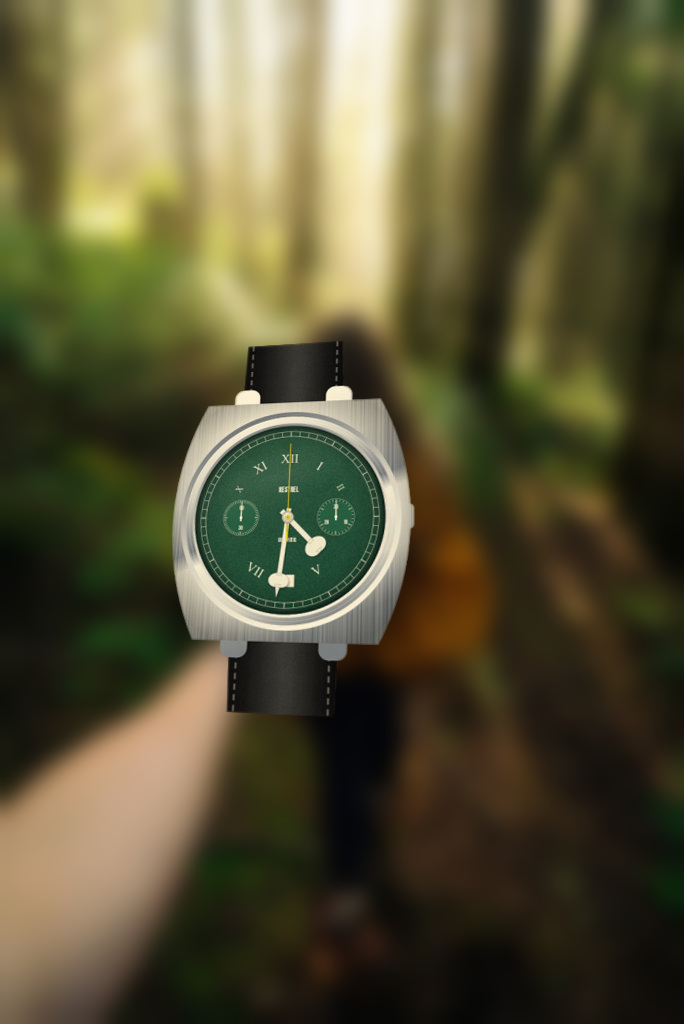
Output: 4h31
